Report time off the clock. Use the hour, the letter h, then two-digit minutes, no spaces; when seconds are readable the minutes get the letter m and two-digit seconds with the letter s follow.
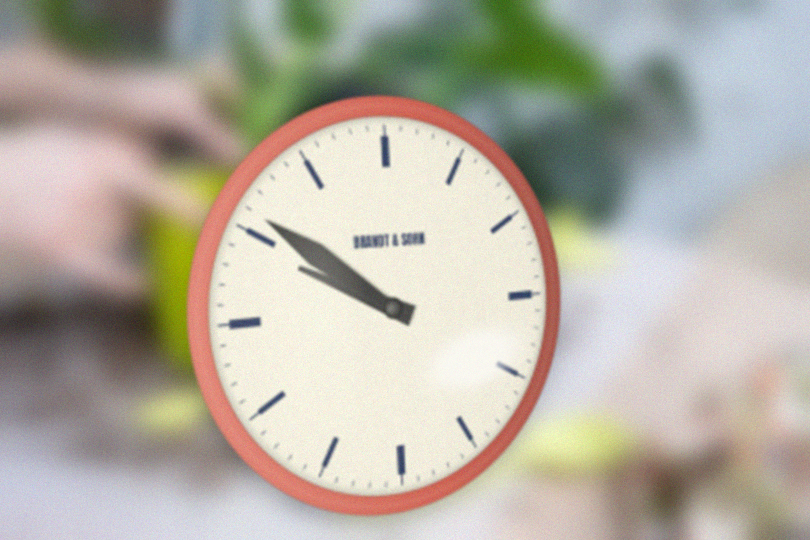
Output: 9h51
